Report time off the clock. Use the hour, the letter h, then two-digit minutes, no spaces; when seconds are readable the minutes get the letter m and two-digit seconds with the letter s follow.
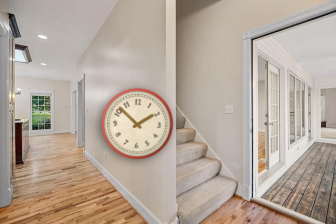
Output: 1h52
